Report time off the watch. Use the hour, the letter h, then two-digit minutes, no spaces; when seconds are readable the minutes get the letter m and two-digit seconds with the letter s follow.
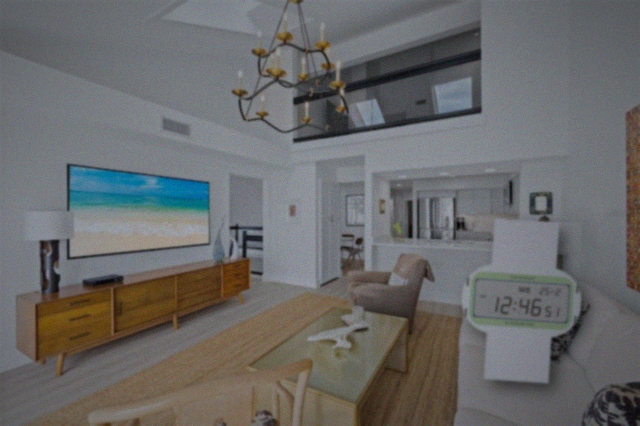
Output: 12h46
